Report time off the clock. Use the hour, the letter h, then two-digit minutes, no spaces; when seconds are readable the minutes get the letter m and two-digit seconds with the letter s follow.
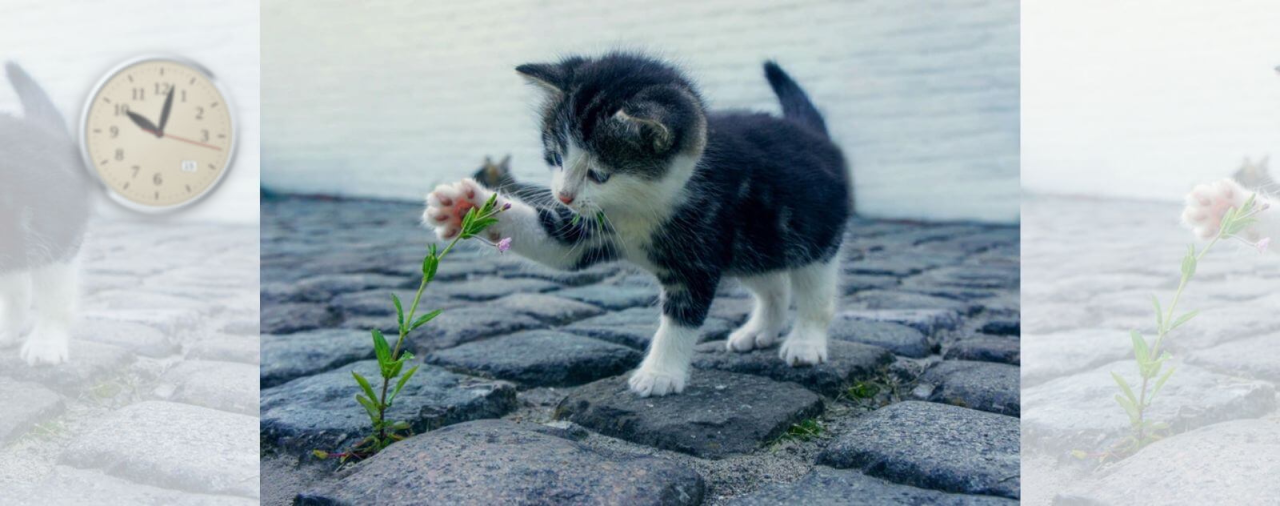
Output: 10h02m17s
